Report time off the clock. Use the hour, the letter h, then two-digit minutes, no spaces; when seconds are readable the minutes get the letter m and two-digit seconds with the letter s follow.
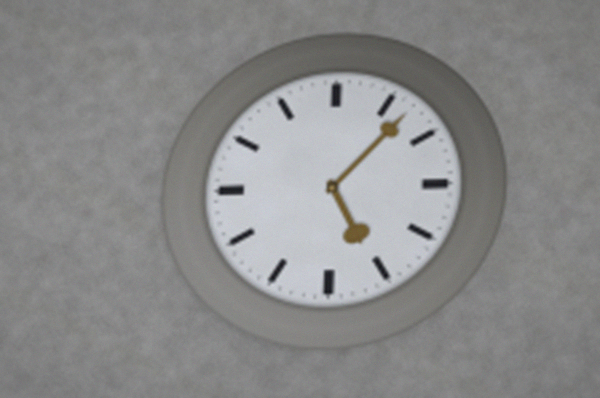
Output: 5h07
